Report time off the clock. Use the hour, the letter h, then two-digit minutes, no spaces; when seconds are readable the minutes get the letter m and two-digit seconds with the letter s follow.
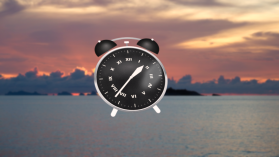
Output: 1h37
